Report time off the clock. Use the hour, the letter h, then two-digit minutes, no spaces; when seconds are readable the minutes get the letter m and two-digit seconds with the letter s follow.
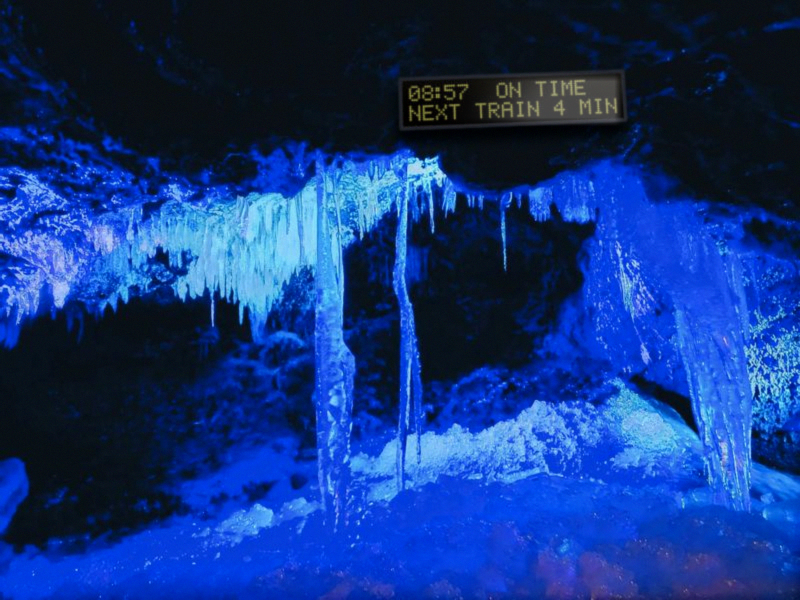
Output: 8h57
